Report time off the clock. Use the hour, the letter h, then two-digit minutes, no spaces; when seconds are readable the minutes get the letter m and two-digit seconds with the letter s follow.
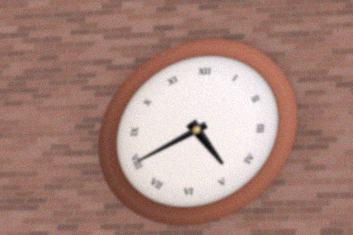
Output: 4h40
